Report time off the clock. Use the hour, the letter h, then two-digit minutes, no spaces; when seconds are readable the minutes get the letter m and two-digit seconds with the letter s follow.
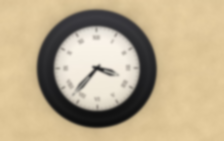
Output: 3h37
